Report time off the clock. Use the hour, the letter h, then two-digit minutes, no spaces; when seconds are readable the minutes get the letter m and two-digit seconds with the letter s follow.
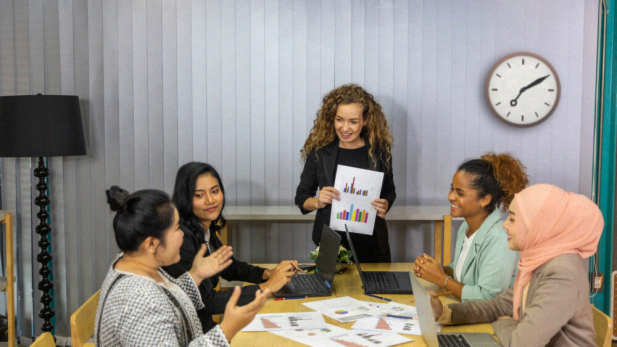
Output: 7h10
